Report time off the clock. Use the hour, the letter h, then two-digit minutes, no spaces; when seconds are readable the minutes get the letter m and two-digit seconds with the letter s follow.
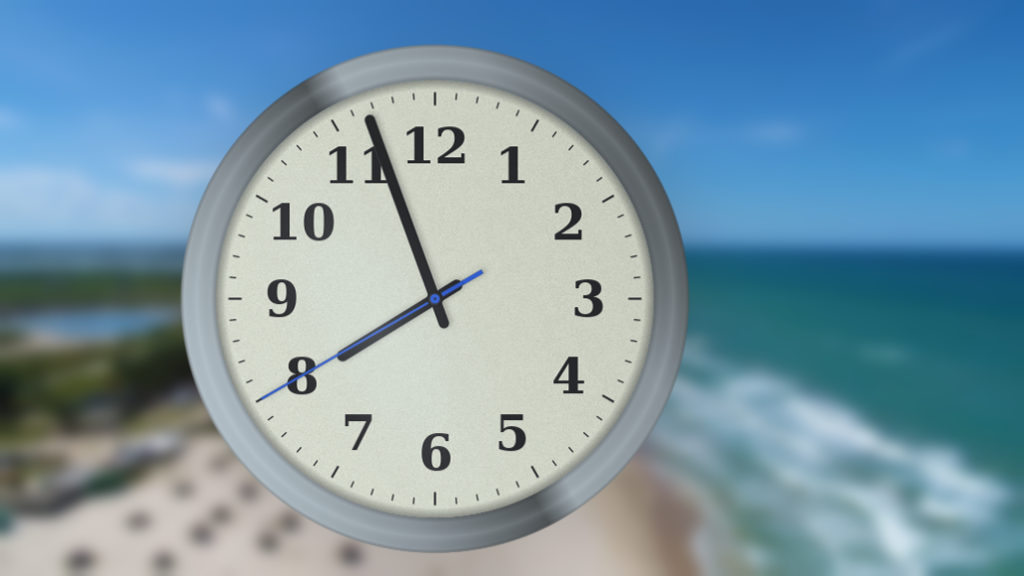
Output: 7h56m40s
